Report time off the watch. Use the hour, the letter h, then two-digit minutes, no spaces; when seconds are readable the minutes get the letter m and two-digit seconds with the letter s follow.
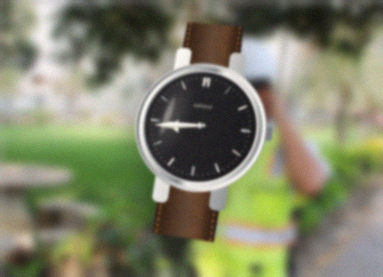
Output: 8h44
